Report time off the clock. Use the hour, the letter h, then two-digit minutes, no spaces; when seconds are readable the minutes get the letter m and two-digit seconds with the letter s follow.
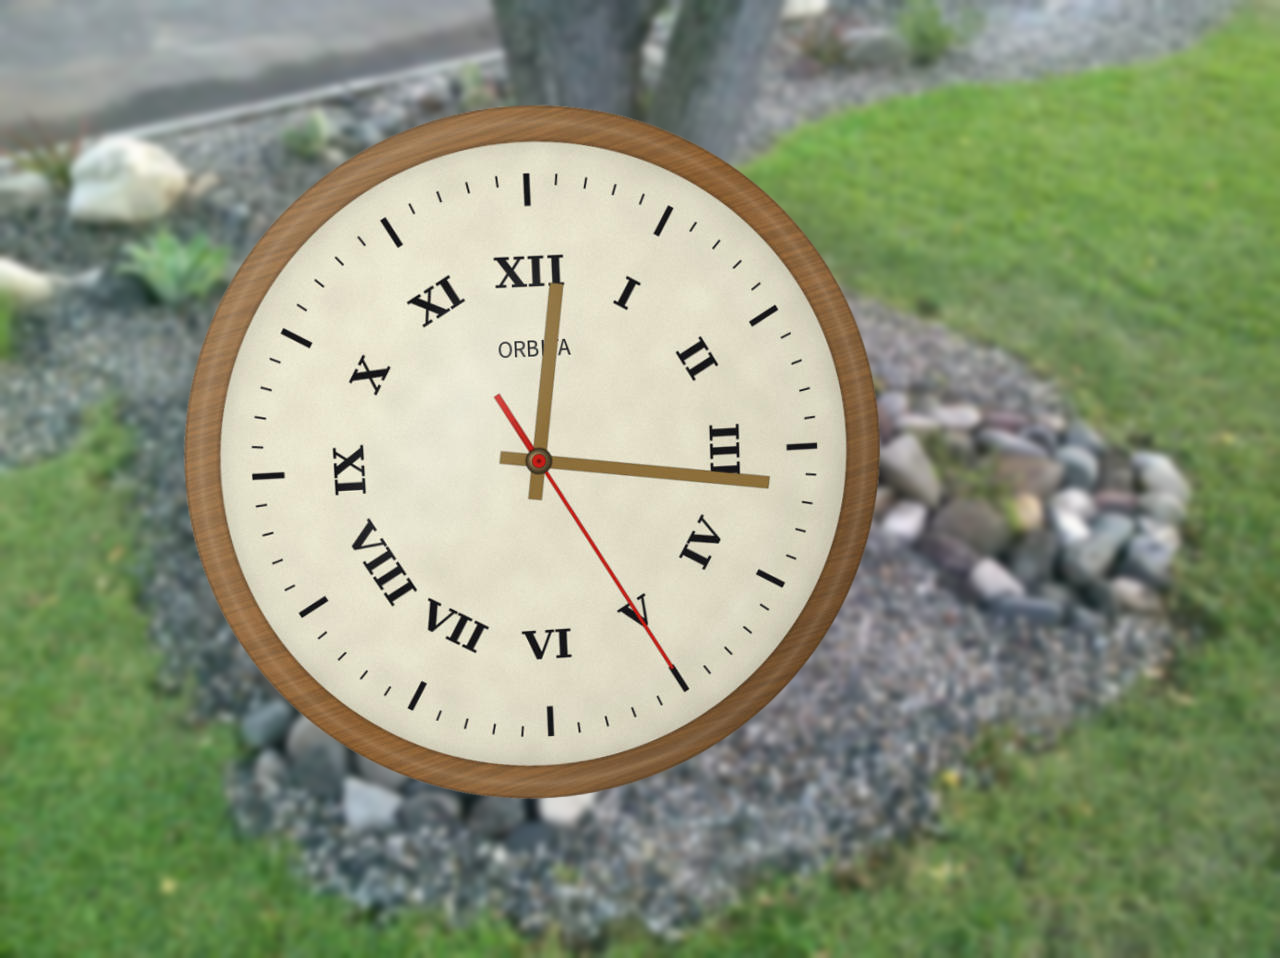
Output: 12h16m25s
